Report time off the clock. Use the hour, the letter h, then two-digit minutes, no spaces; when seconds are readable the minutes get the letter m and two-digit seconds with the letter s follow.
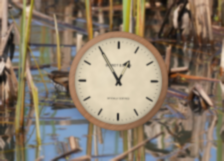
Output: 12h55
